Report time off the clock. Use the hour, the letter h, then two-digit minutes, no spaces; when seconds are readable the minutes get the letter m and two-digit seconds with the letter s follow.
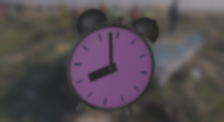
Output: 7h58
